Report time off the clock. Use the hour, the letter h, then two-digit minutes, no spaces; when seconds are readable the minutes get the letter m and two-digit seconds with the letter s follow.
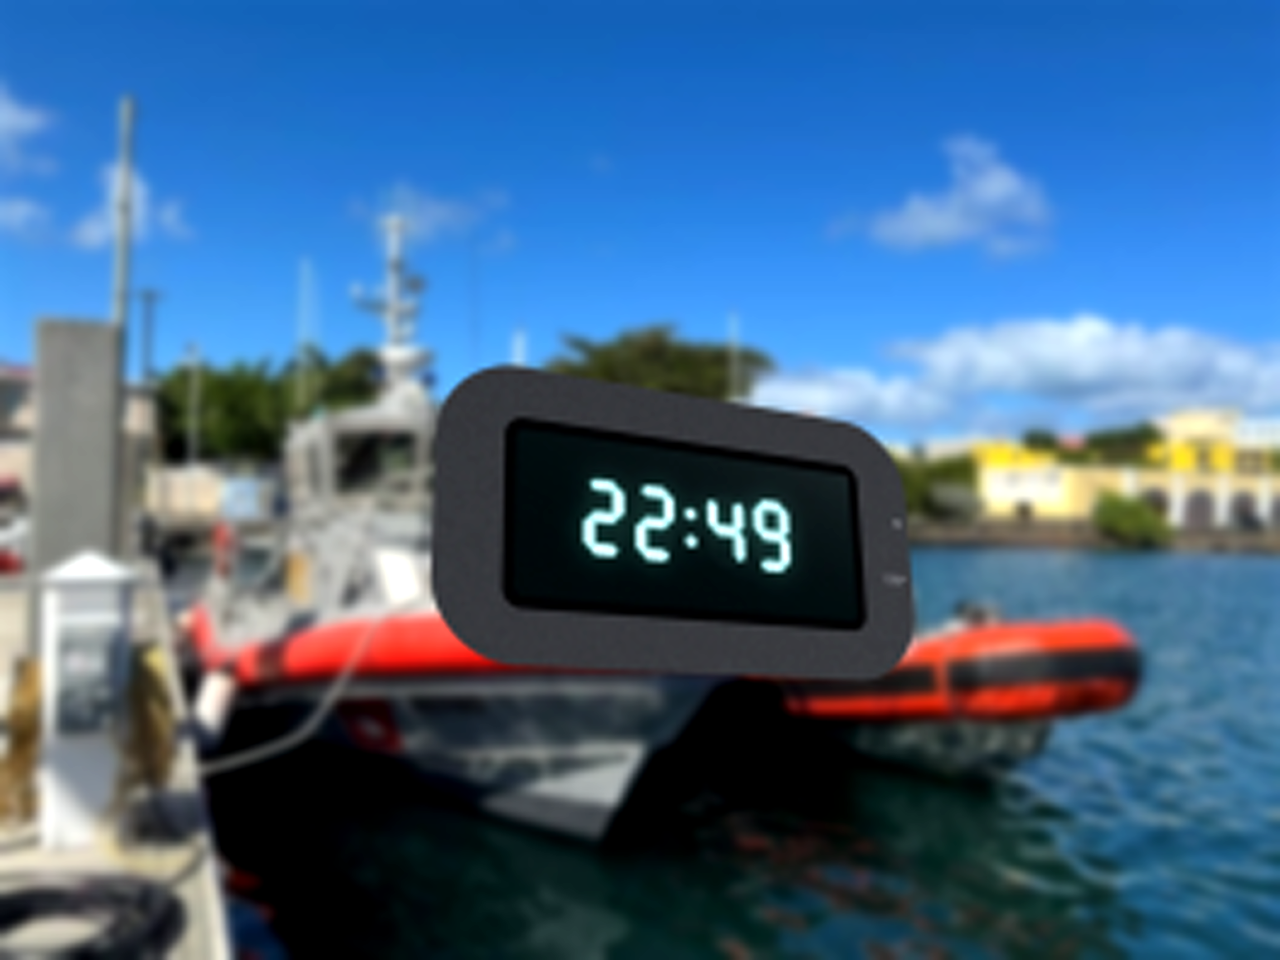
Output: 22h49
